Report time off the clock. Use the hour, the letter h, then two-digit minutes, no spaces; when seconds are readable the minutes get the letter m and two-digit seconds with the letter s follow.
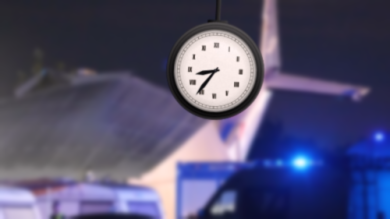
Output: 8h36
